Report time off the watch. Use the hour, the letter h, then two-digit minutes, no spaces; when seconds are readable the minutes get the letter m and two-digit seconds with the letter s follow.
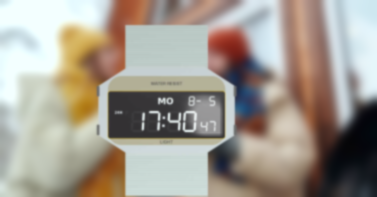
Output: 17h40m47s
